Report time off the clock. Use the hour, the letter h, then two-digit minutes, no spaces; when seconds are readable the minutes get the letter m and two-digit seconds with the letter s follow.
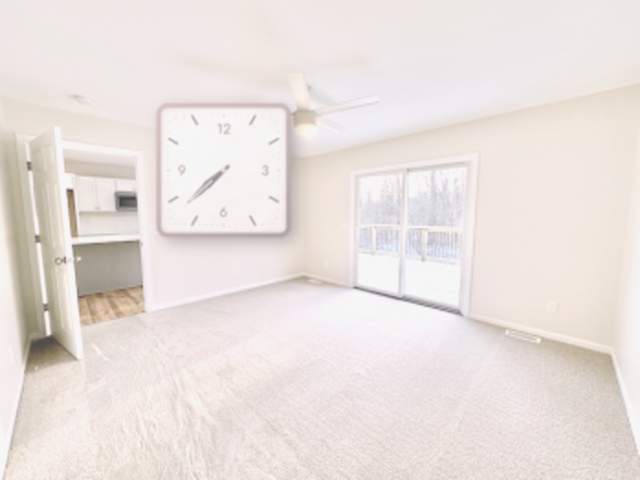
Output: 7h38
